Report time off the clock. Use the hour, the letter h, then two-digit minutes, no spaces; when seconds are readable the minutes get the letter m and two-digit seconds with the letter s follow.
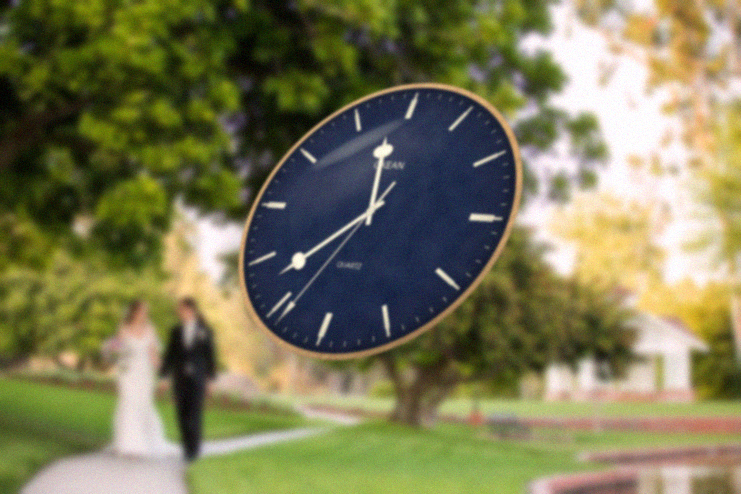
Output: 11h37m34s
